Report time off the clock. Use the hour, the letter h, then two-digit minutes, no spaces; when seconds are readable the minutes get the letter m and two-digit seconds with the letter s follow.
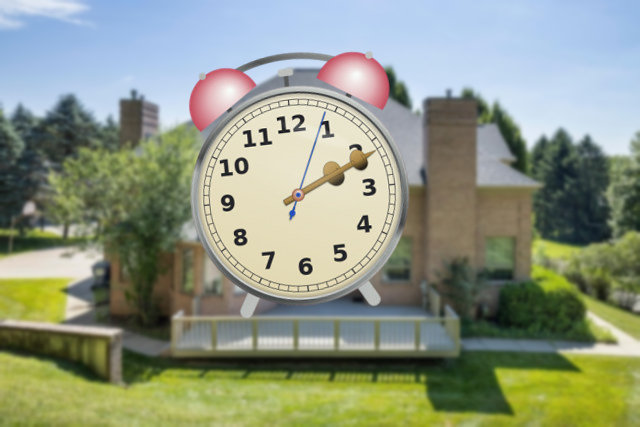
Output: 2h11m04s
